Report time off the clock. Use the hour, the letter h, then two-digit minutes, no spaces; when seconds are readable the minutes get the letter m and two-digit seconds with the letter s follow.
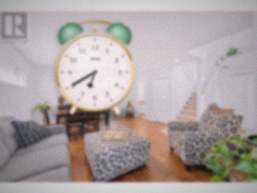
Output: 6h40
